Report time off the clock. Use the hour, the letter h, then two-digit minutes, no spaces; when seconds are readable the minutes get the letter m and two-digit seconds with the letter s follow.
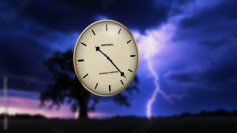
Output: 10h23
